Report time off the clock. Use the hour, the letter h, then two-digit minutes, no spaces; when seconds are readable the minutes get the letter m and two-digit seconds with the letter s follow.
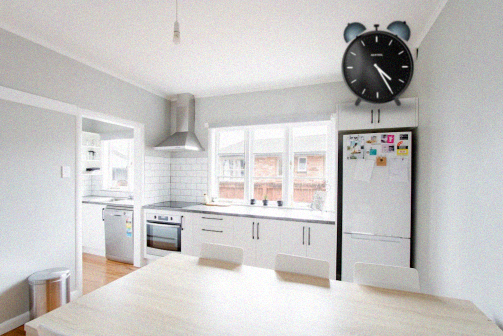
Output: 4h25
